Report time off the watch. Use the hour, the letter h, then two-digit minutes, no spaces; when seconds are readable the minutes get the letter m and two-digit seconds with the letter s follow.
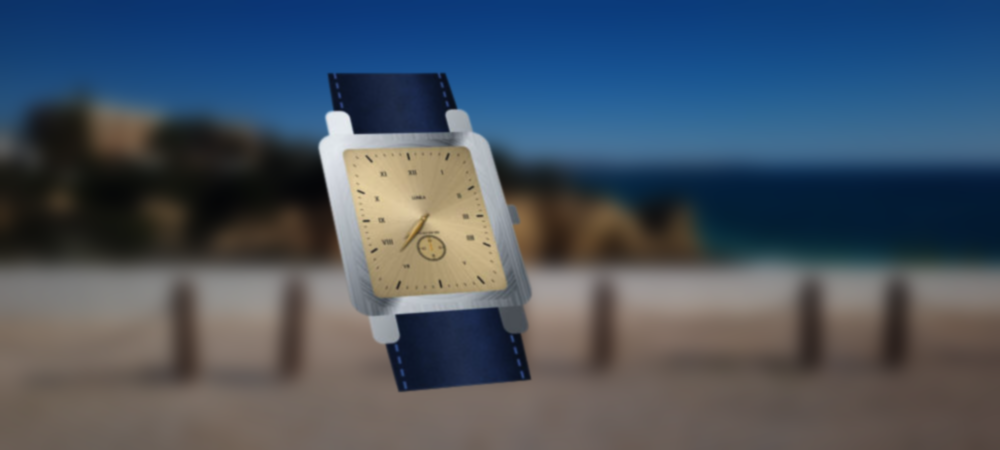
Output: 7h37
